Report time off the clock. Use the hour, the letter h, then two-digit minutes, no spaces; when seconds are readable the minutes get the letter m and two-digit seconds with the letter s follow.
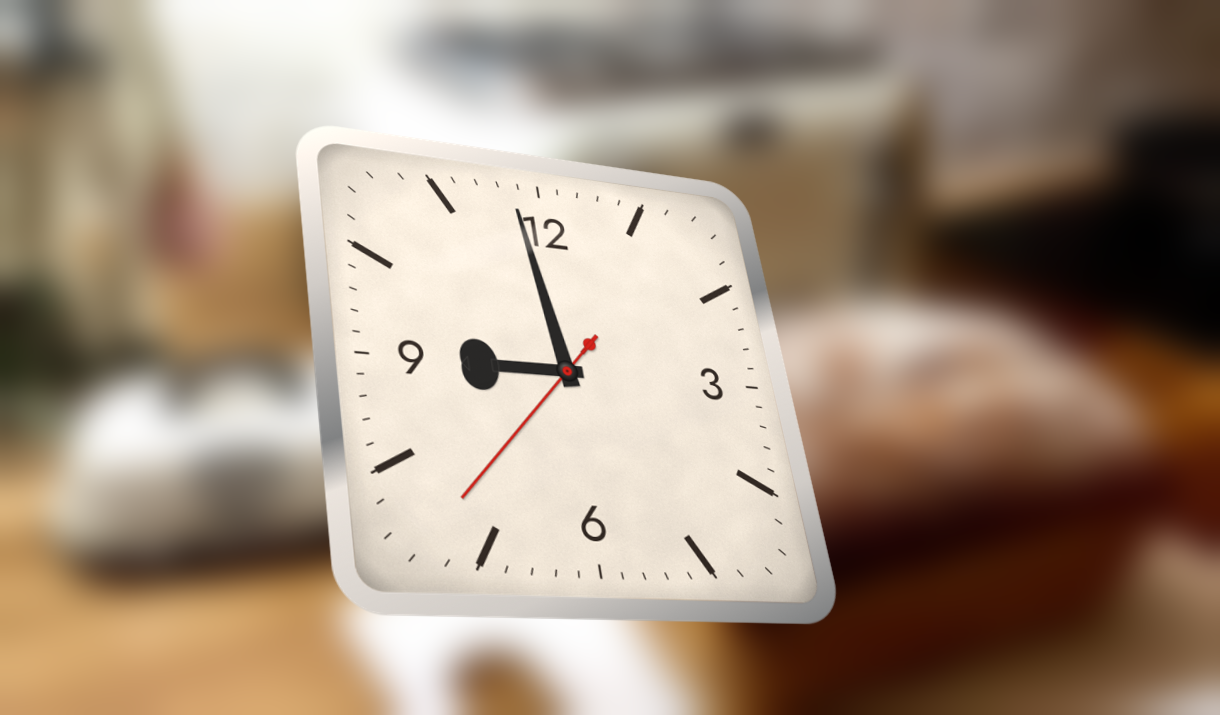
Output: 8h58m37s
